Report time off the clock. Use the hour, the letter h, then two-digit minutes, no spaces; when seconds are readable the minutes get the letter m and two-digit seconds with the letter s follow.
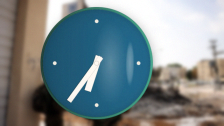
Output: 6h36
